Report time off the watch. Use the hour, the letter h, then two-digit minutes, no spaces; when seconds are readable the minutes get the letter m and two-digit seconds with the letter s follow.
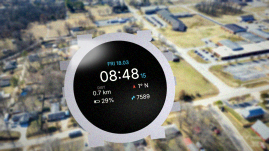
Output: 8h48
